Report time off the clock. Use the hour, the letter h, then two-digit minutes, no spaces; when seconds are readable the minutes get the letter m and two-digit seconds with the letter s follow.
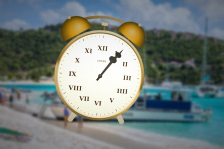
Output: 1h06
